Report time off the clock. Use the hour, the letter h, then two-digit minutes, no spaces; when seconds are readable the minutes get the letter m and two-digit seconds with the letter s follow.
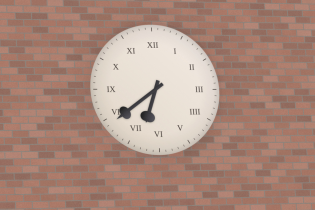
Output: 6h39
